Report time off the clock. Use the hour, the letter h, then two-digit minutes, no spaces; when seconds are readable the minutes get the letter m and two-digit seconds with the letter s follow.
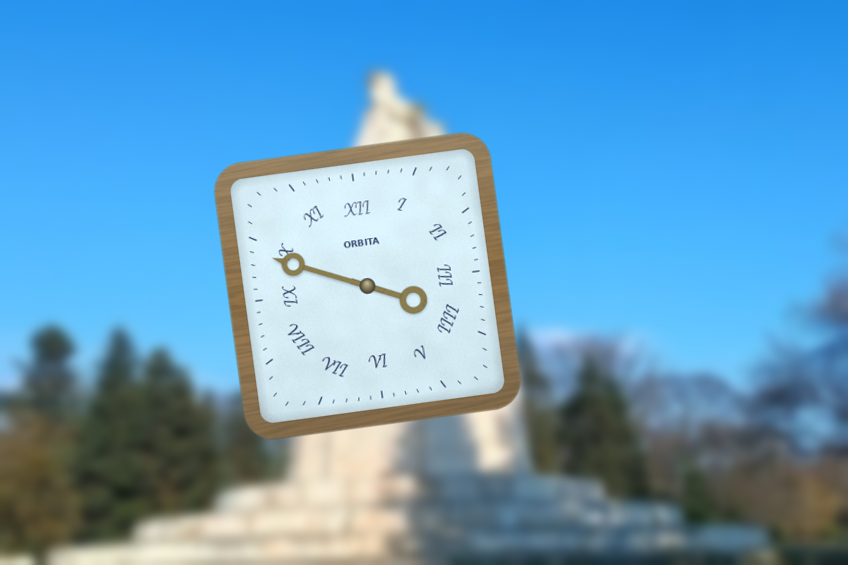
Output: 3h49
